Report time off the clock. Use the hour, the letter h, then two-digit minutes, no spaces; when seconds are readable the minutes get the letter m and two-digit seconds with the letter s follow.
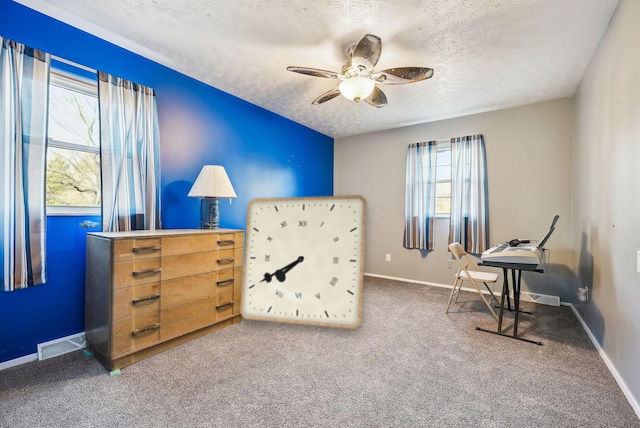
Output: 7h40
